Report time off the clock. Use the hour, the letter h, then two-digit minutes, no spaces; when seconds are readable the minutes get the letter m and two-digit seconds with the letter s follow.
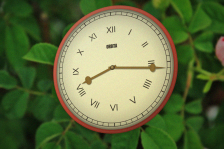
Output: 8h16
